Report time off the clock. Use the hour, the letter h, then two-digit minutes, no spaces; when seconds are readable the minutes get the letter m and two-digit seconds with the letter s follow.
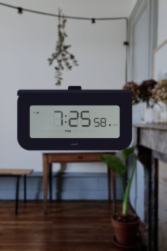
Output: 7h25m58s
